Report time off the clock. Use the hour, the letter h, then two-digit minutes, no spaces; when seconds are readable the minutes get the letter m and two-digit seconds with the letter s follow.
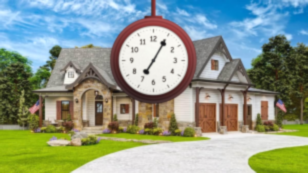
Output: 7h05
